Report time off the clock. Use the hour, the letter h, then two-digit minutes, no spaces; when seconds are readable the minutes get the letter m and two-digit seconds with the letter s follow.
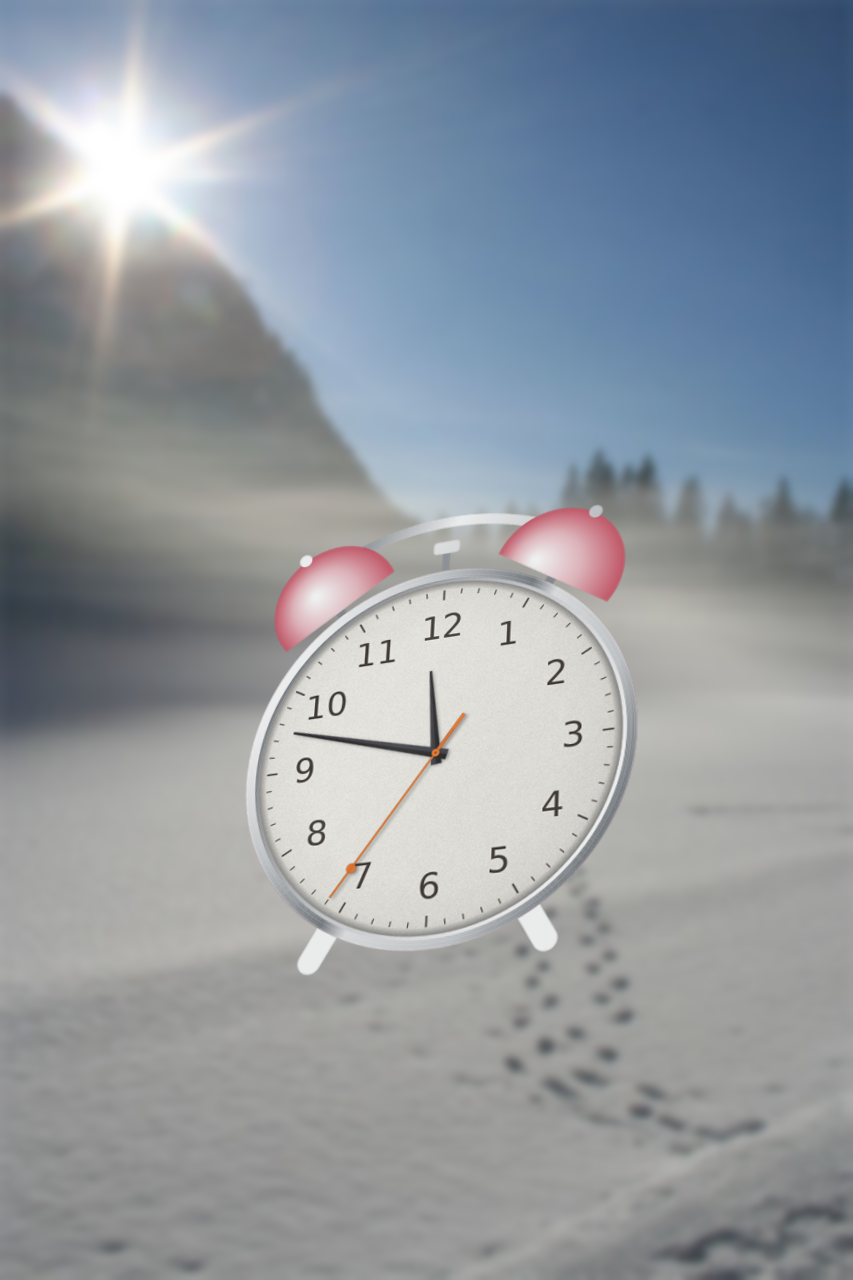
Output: 11h47m36s
